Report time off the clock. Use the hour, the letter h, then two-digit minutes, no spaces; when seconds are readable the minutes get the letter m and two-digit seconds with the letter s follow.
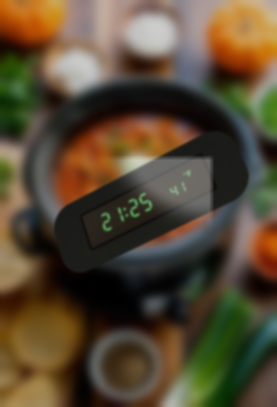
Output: 21h25
